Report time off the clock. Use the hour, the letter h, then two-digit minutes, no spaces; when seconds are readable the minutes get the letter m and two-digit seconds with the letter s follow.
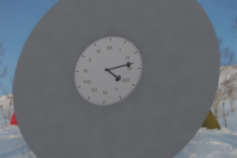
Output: 4h13
